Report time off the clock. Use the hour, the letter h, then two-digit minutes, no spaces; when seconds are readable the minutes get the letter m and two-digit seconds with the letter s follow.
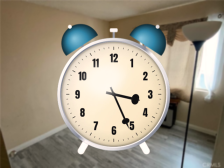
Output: 3h26
